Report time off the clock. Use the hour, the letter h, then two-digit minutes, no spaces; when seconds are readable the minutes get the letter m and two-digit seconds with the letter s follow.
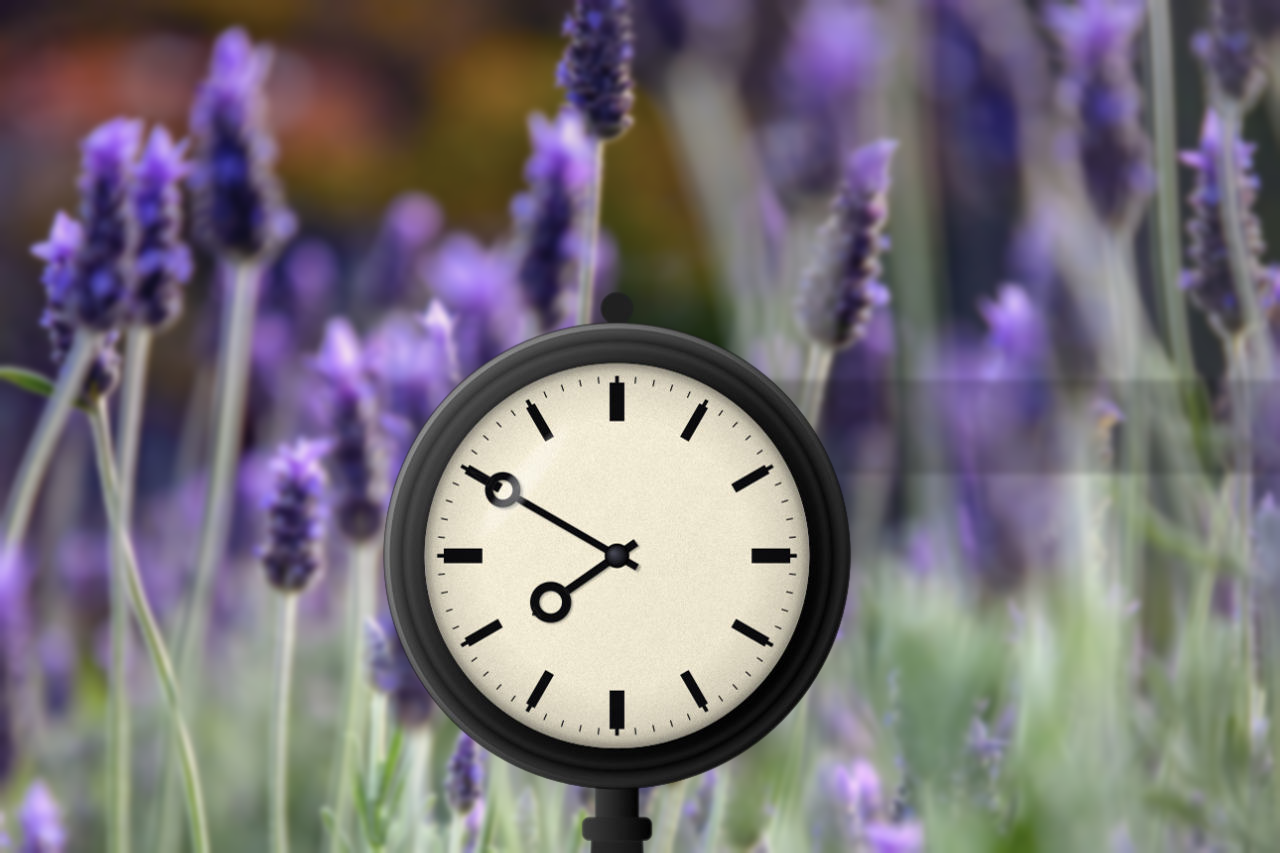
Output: 7h50
